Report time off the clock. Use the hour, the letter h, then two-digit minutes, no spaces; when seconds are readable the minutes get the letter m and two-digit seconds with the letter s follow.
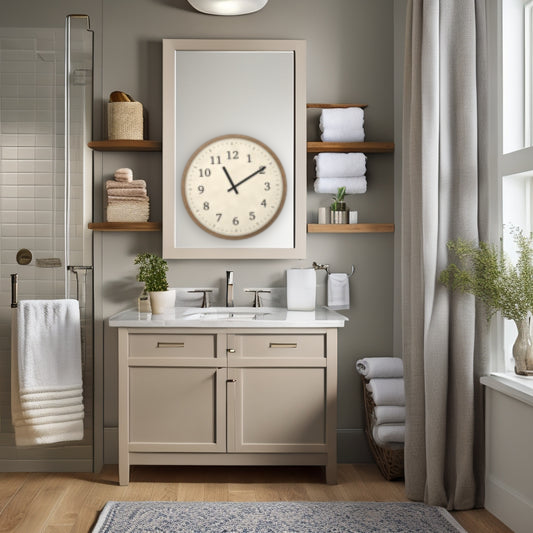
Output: 11h10
